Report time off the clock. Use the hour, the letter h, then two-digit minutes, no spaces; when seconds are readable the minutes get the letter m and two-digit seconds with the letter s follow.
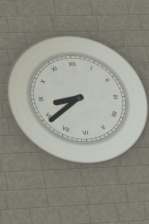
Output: 8h39
